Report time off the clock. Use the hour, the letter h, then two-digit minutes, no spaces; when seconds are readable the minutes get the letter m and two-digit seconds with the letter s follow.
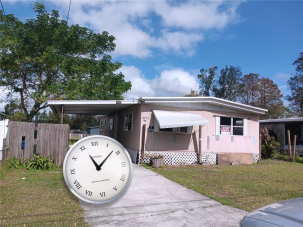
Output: 11h08
